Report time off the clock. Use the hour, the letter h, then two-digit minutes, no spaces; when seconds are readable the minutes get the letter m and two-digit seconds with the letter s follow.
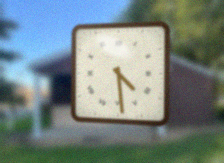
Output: 4h29
